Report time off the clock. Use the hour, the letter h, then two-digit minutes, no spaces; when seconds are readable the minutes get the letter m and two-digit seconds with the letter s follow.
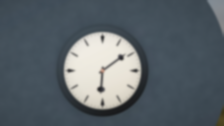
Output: 6h09
